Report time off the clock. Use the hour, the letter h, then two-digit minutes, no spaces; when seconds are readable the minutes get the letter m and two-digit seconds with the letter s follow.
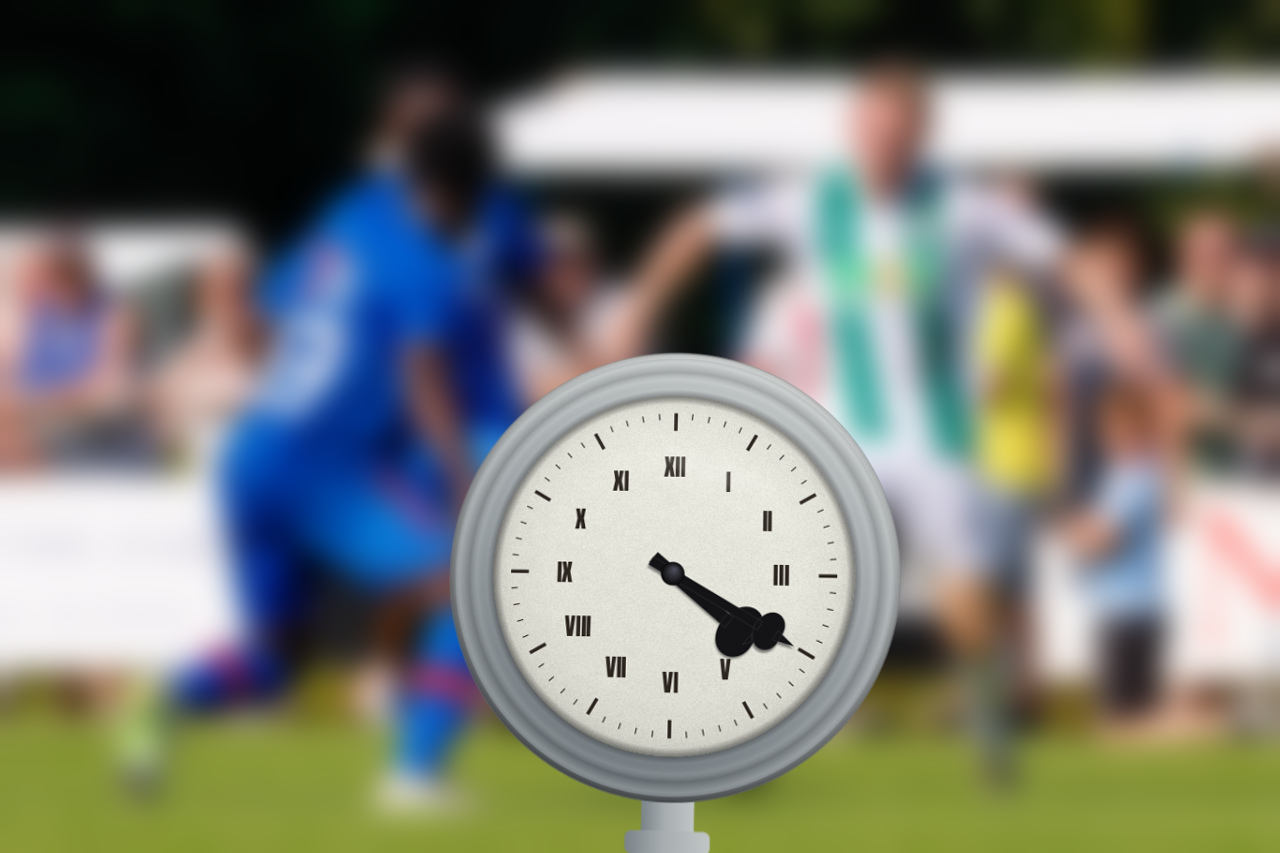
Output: 4h20
